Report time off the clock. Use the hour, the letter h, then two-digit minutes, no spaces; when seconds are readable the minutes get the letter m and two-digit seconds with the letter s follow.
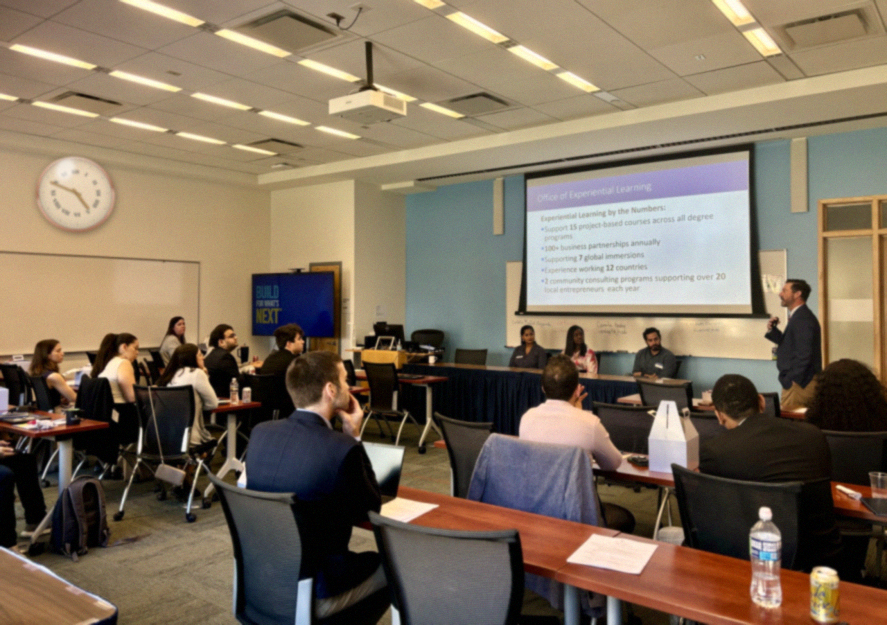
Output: 4h49
